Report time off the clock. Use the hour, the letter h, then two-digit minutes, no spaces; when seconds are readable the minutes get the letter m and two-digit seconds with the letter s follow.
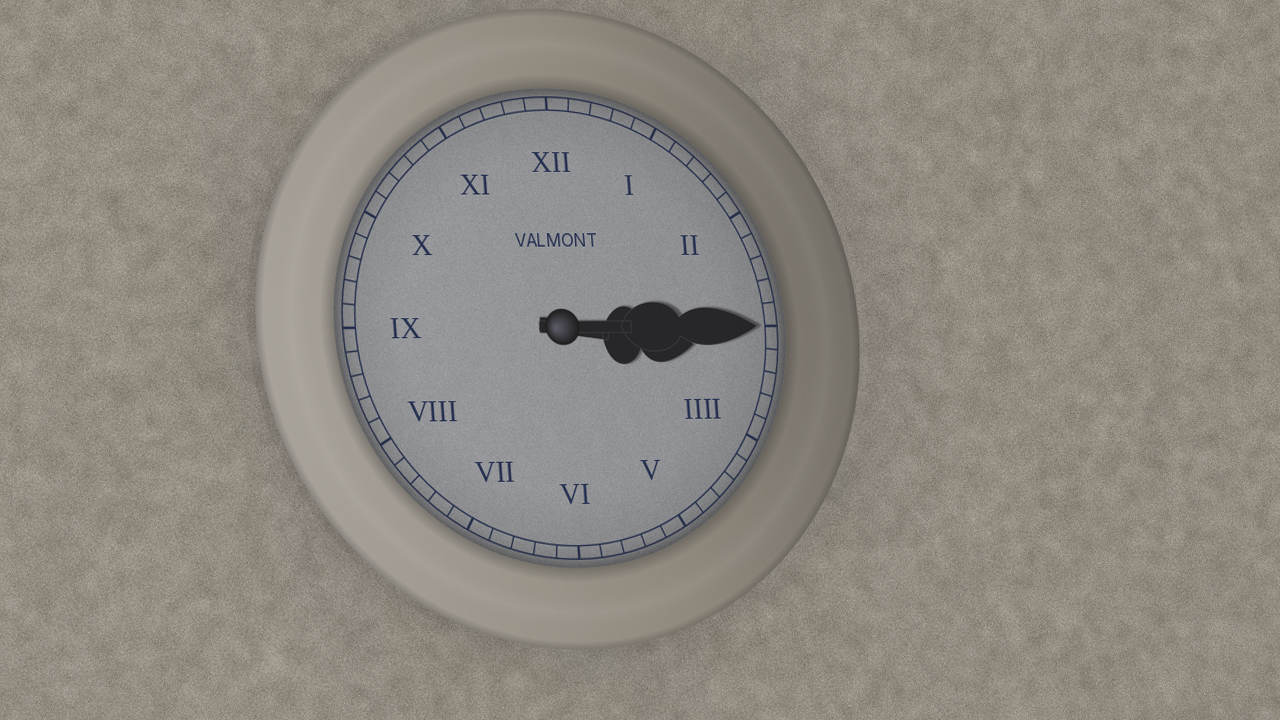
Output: 3h15
